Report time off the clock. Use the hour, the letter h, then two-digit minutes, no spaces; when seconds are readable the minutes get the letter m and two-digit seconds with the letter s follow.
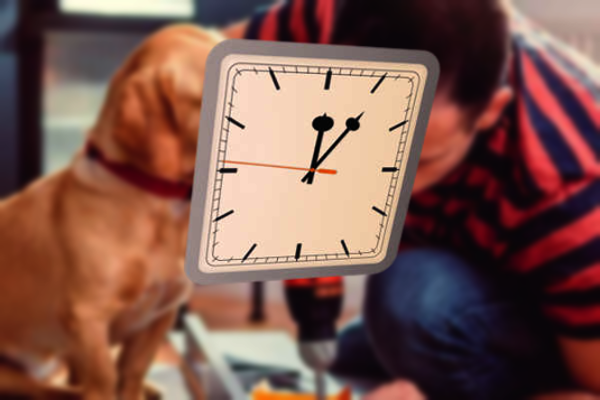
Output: 12h05m46s
